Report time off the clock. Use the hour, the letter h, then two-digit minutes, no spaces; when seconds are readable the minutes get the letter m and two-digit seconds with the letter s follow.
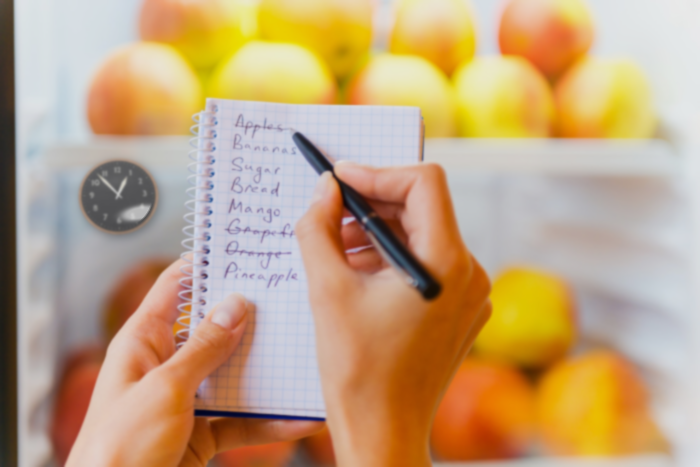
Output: 12h53
